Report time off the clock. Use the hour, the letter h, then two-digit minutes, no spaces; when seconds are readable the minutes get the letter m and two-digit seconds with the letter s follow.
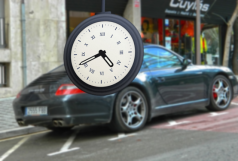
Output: 4h41
